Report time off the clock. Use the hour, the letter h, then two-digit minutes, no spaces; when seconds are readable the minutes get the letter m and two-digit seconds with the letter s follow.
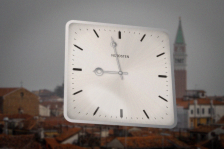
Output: 8h58
